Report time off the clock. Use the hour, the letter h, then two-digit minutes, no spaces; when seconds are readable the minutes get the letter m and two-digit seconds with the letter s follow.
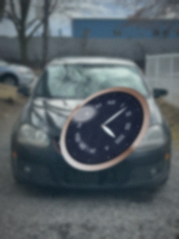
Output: 4h07
